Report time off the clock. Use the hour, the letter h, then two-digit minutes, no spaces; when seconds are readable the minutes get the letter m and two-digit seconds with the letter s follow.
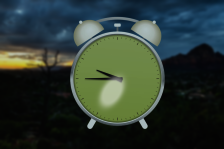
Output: 9h45
